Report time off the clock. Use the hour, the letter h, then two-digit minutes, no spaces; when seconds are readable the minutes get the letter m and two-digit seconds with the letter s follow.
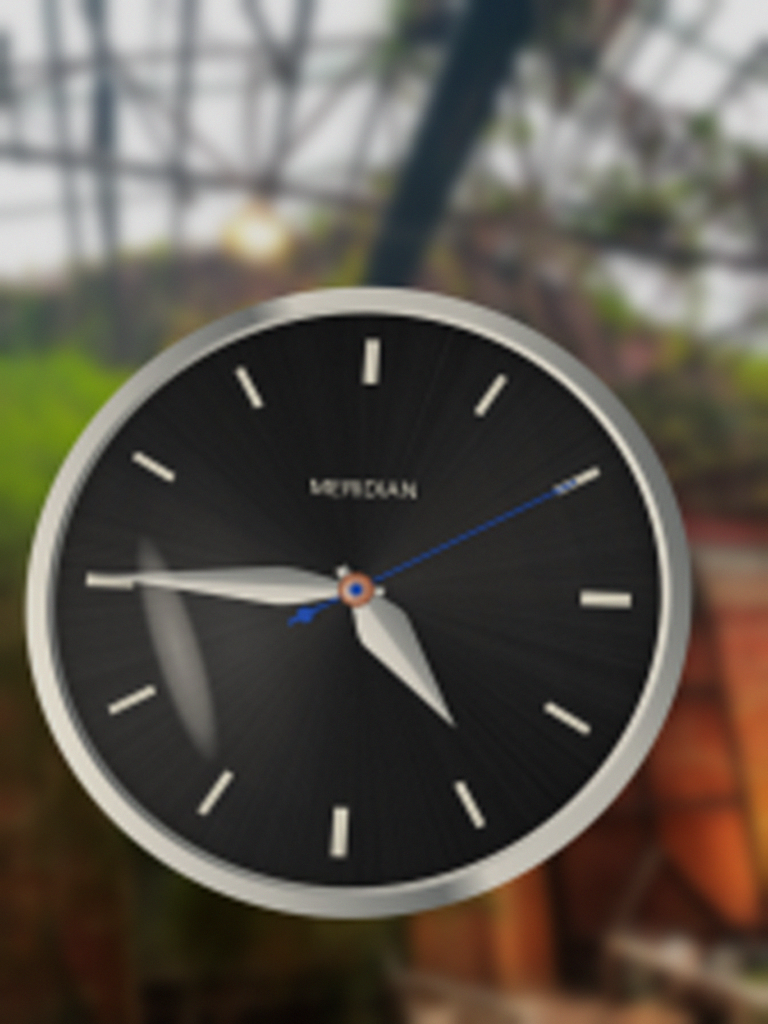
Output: 4h45m10s
